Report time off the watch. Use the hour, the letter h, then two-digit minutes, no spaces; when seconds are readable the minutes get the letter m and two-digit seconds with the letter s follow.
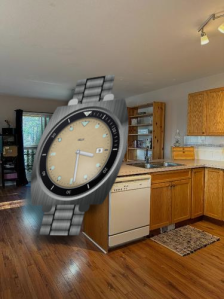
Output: 3h29
